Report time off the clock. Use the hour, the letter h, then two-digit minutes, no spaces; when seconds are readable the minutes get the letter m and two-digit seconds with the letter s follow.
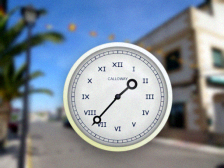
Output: 1h37
